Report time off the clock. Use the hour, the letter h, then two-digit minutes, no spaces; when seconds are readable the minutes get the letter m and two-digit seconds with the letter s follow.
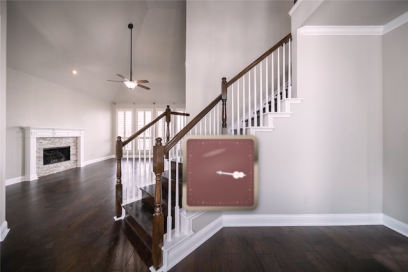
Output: 3h16
